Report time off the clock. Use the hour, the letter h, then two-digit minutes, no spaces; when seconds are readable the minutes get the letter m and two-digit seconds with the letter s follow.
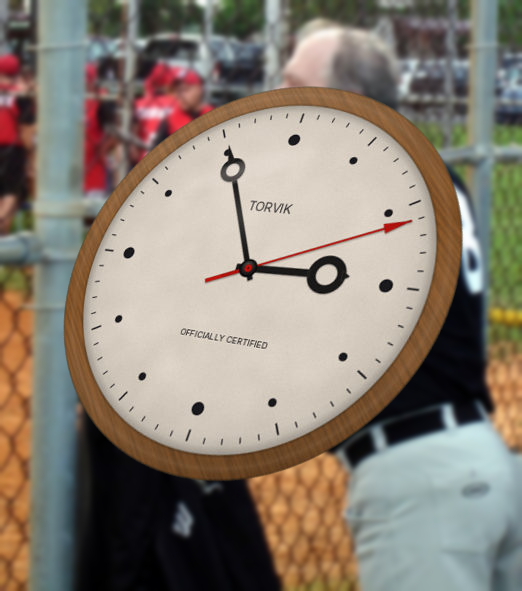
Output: 2h55m11s
